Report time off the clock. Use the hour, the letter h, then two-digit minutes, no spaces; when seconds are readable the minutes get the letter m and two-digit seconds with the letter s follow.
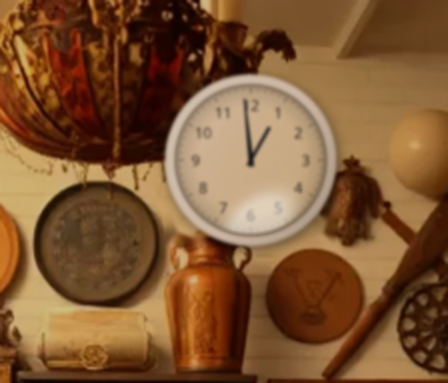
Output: 12h59
